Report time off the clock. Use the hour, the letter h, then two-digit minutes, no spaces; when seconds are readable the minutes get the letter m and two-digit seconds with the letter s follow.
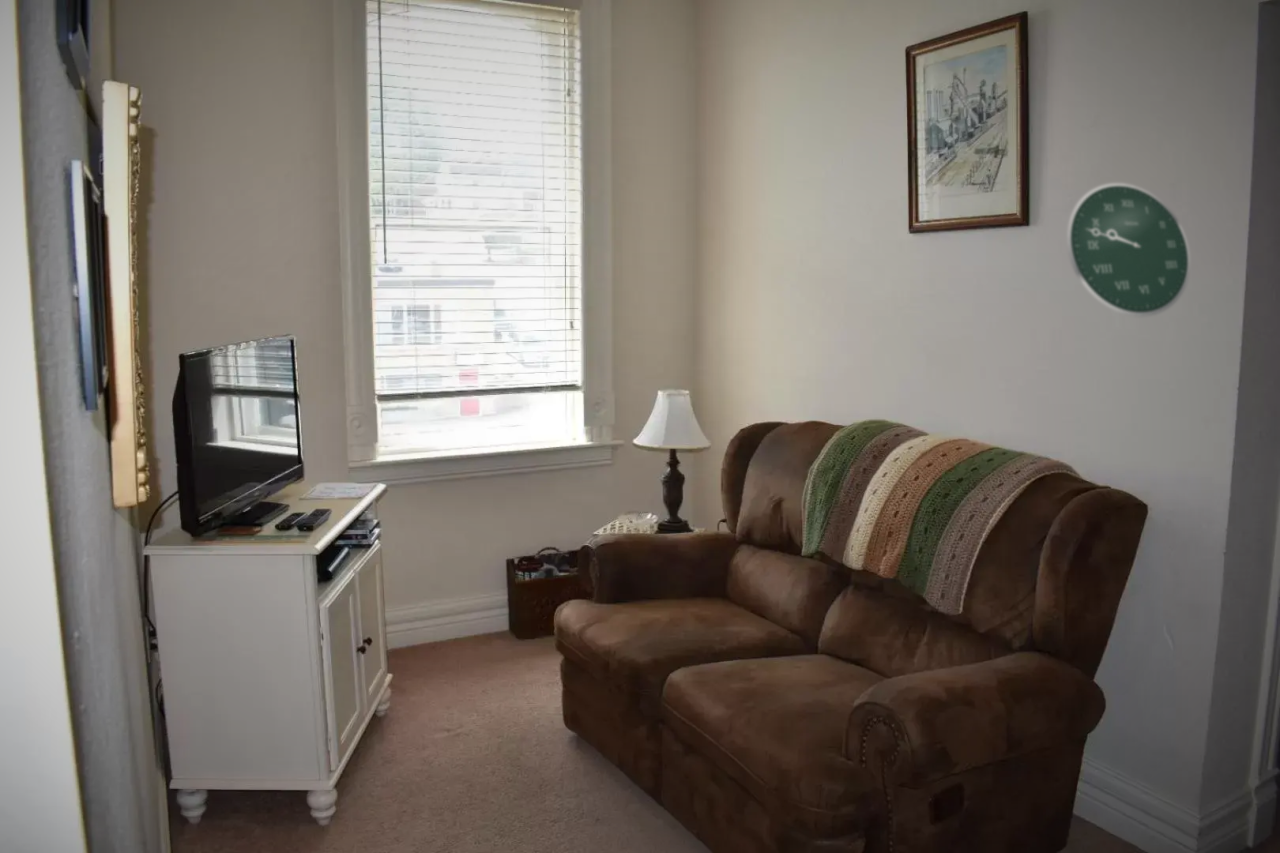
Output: 9h48
